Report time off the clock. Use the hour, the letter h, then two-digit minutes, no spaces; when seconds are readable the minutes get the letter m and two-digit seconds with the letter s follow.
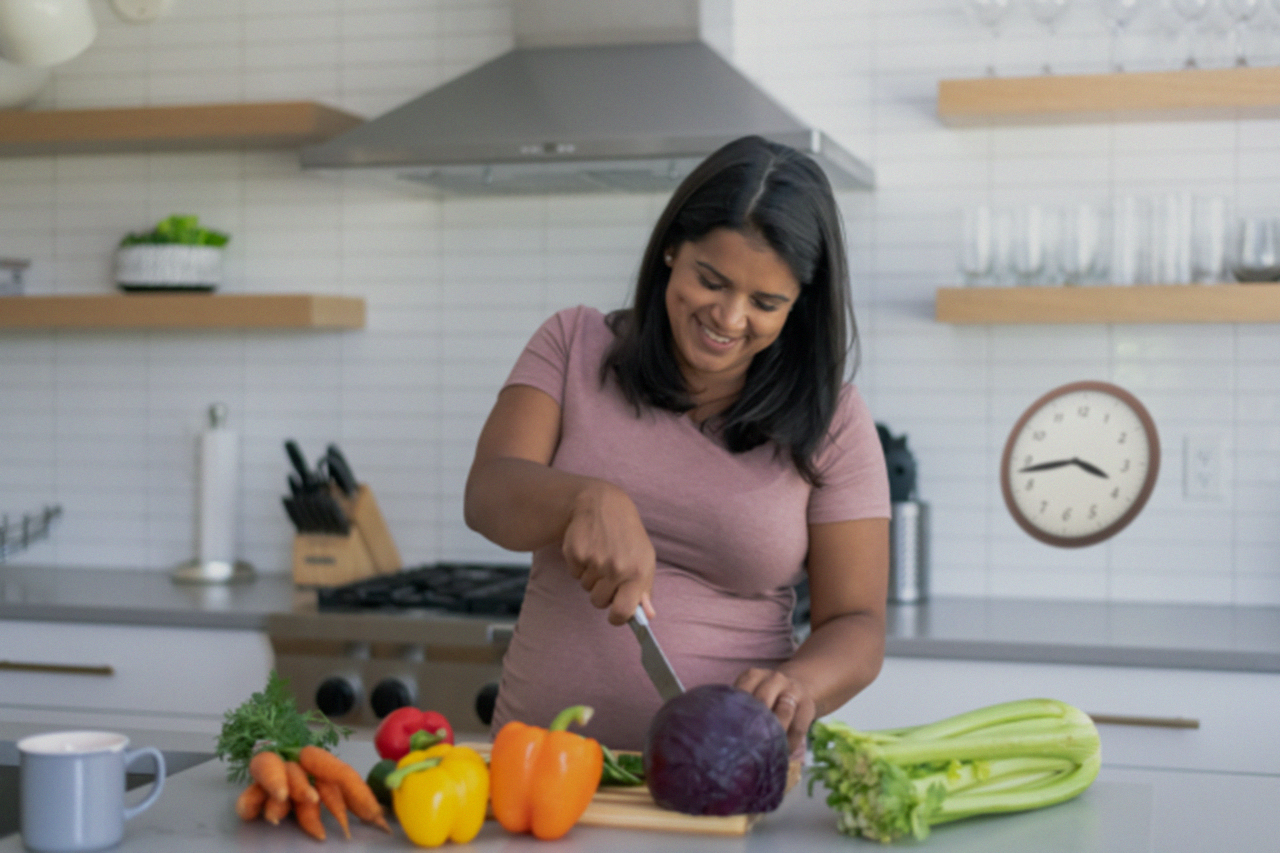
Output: 3h43
